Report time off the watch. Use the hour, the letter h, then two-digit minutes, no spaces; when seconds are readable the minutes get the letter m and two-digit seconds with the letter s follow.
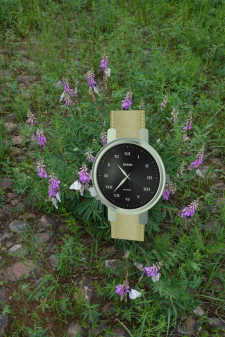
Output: 10h37
